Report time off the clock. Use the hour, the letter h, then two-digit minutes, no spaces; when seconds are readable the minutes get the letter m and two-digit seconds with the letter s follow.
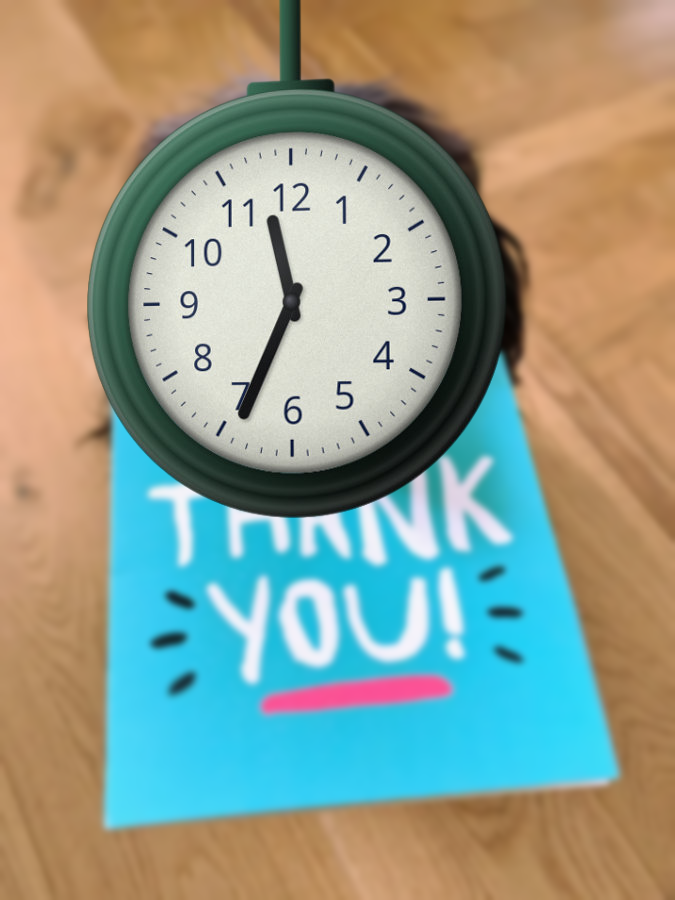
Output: 11h34
